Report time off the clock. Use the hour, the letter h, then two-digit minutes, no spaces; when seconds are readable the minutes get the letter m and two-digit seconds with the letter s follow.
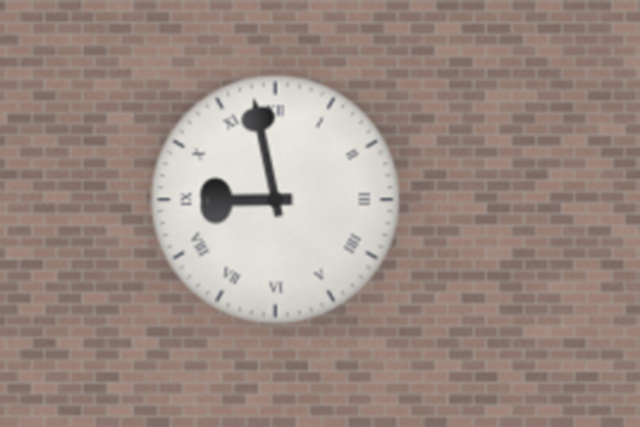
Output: 8h58
